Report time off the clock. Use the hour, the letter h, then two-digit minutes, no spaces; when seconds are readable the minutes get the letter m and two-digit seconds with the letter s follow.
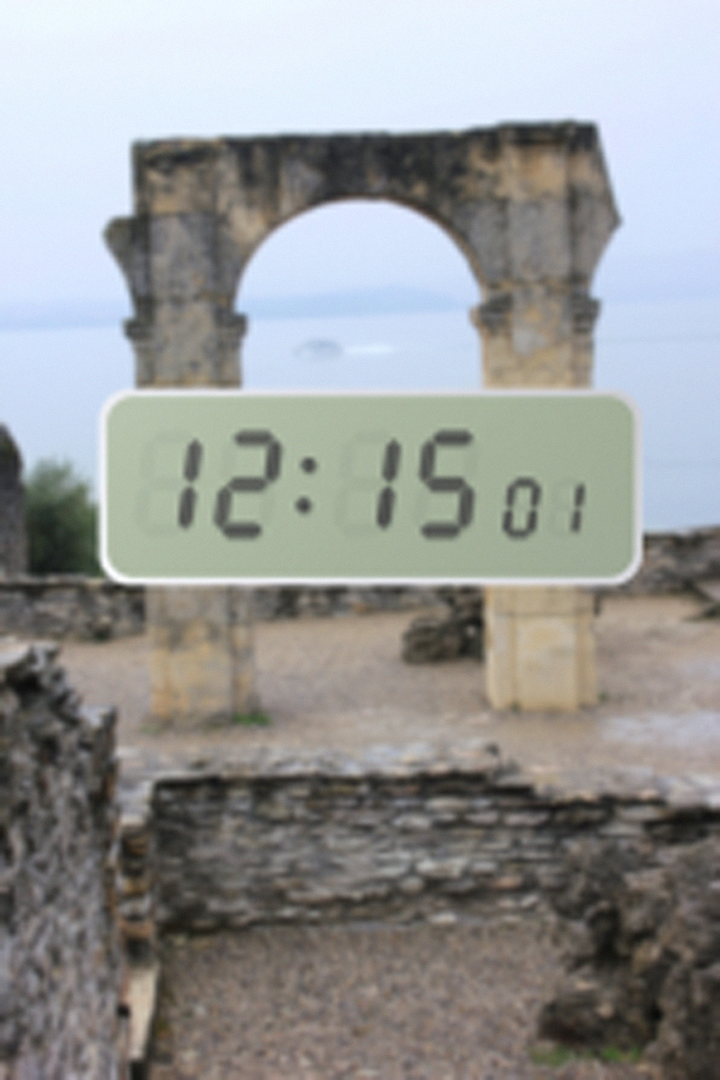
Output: 12h15m01s
